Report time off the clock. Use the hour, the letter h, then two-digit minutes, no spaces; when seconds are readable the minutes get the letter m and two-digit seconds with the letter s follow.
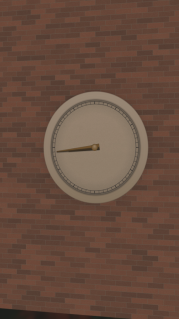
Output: 8h44
